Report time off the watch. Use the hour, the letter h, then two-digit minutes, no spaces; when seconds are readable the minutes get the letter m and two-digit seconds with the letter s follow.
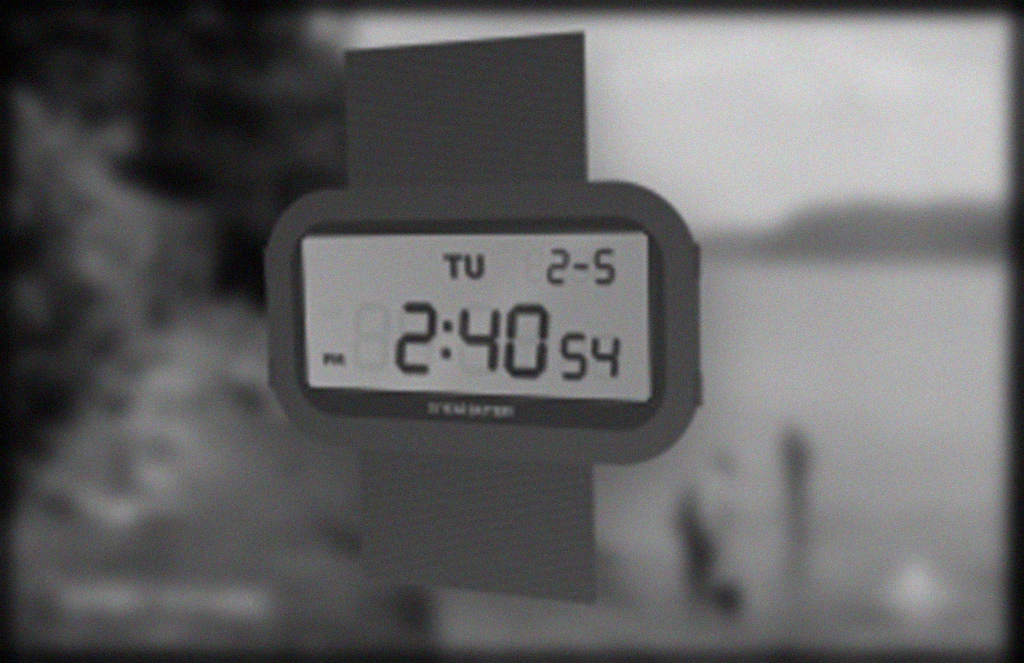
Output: 2h40m54s
